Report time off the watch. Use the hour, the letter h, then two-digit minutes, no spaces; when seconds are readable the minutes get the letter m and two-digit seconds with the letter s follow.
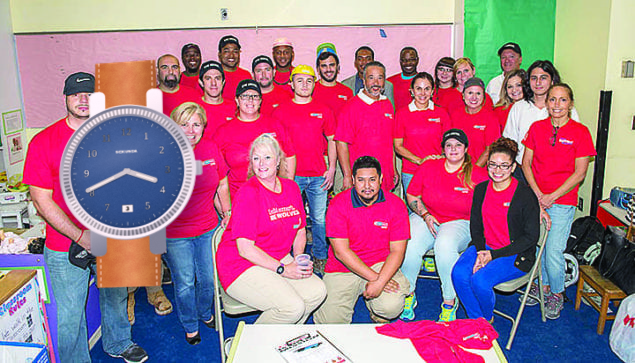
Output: 3h41
